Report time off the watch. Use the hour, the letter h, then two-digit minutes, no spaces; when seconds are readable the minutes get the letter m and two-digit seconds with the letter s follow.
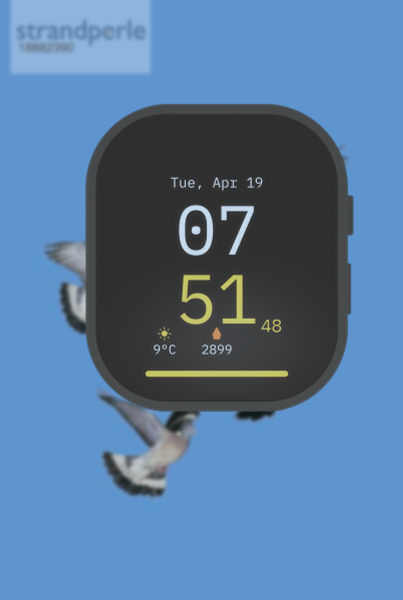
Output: 7h51m48s
